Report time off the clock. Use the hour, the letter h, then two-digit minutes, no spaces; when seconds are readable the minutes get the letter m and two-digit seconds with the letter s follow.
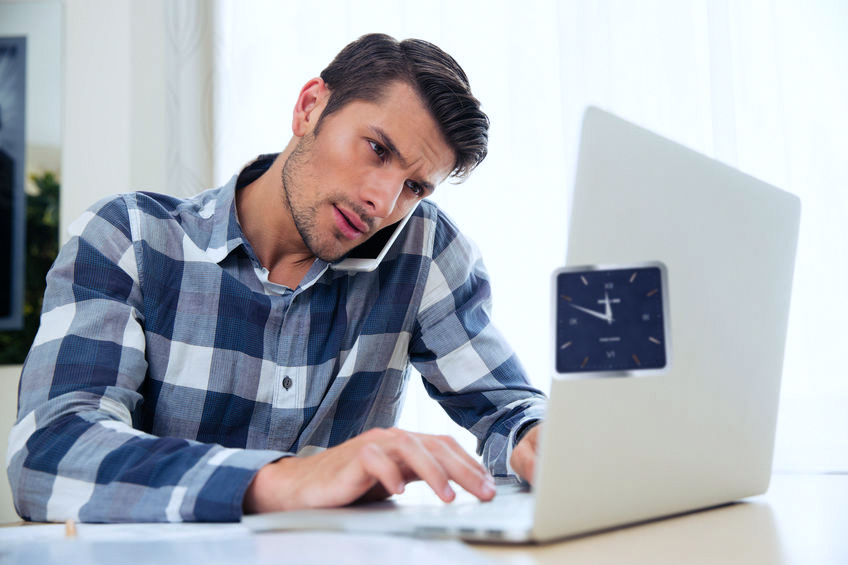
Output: 11h49
